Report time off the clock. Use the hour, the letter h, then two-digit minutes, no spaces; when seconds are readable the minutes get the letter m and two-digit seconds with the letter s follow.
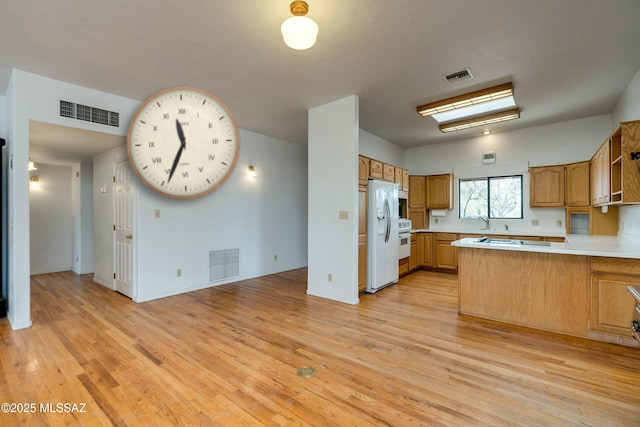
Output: 11h34
